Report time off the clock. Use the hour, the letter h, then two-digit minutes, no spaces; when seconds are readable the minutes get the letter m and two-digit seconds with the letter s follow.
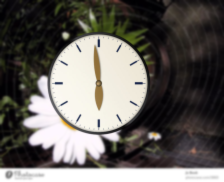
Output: 5h59
